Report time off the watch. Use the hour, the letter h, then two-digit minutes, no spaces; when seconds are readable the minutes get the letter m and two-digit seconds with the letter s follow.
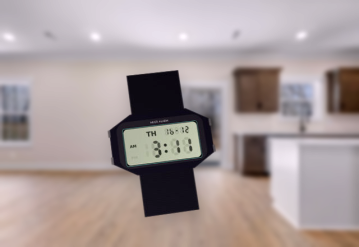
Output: 3h11
